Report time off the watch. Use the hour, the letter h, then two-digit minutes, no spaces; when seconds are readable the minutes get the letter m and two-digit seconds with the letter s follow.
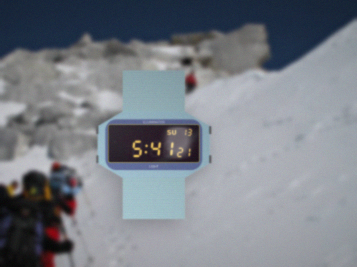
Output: 5h41m21s
